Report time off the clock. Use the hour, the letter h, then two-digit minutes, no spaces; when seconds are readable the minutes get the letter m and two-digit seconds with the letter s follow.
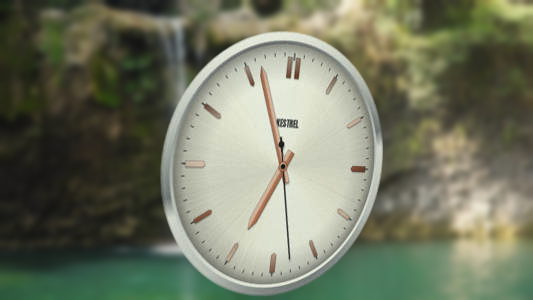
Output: 6h56m28s
